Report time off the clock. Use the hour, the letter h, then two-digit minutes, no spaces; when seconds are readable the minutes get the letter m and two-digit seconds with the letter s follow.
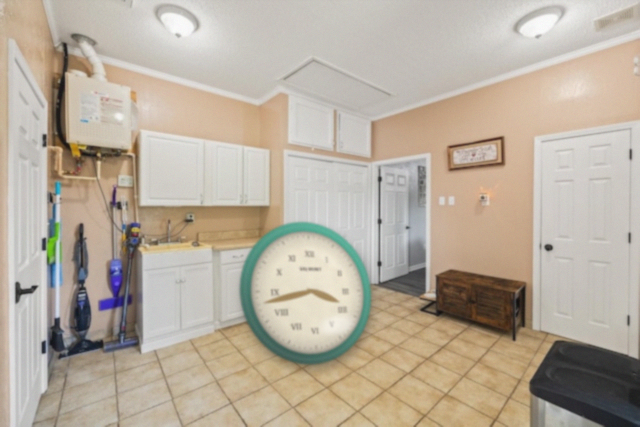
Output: 3h43
